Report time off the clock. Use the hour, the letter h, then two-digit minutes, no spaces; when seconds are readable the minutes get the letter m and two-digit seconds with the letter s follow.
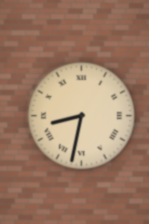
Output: 8h32
